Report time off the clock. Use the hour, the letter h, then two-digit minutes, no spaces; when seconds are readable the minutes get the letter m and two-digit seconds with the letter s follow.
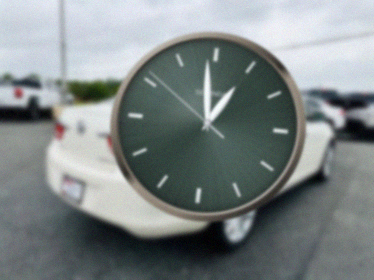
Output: 12h58m51s
